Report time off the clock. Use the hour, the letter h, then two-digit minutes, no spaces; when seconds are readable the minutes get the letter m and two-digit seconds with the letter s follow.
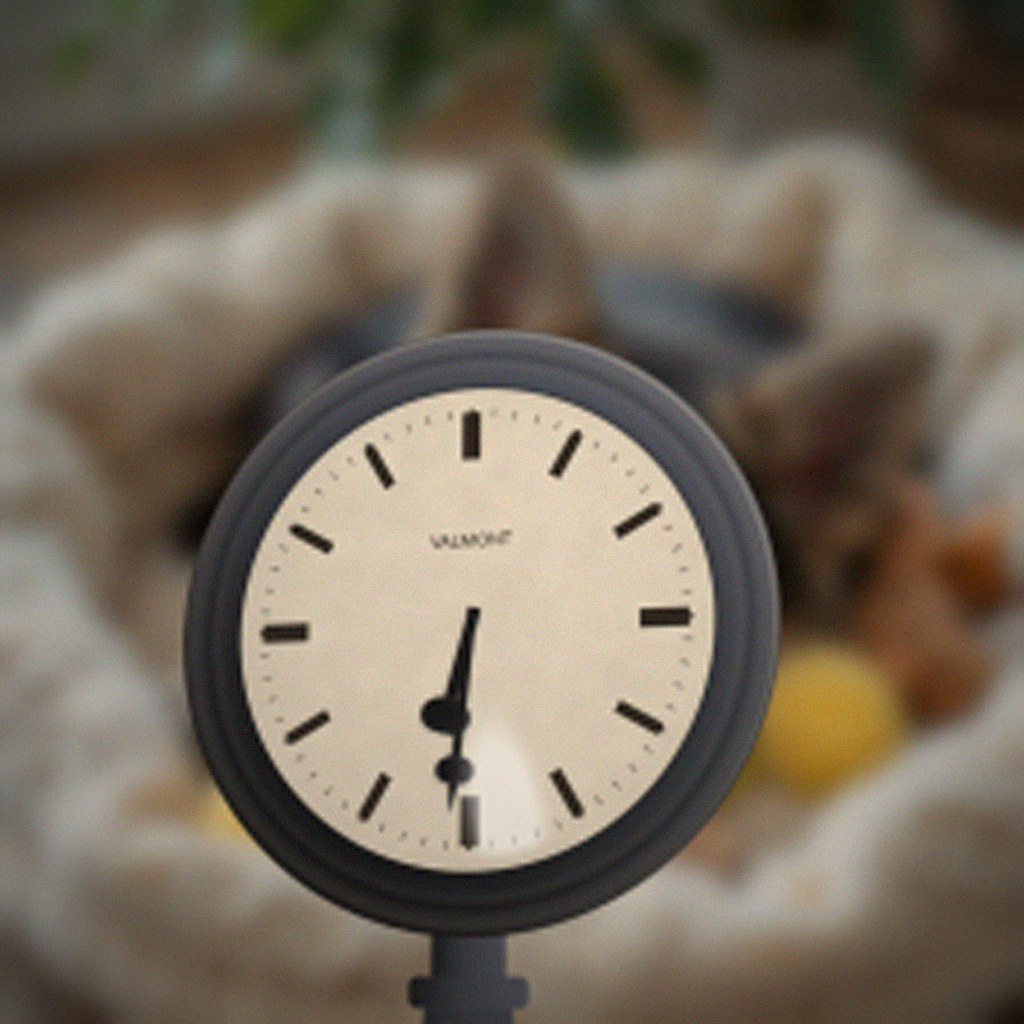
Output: 6h31
